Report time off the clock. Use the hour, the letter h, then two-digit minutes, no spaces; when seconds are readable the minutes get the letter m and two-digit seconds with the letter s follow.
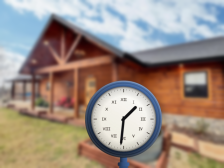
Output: 1h31
